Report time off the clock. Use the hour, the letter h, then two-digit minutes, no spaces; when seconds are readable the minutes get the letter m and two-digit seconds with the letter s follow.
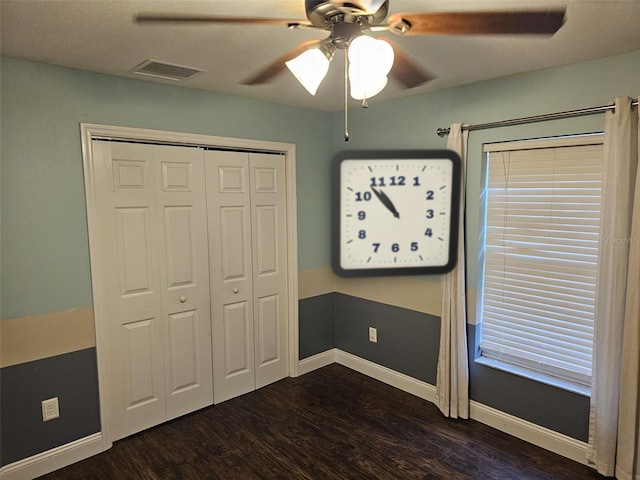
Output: 10h53
